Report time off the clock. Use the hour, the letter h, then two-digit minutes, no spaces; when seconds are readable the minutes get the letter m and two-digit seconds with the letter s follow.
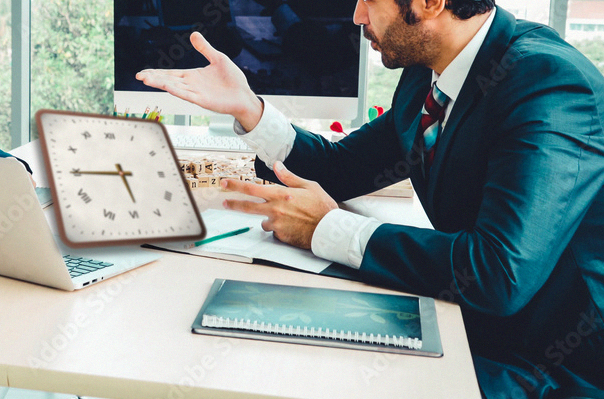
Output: 5h45
